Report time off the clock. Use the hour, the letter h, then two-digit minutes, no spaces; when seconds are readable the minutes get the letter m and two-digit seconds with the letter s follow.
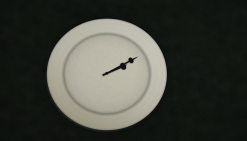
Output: 2h10
